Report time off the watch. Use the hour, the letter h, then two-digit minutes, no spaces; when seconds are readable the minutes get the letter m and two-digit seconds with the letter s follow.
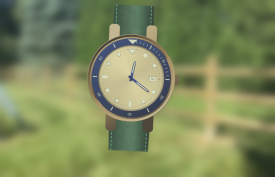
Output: 12h21
